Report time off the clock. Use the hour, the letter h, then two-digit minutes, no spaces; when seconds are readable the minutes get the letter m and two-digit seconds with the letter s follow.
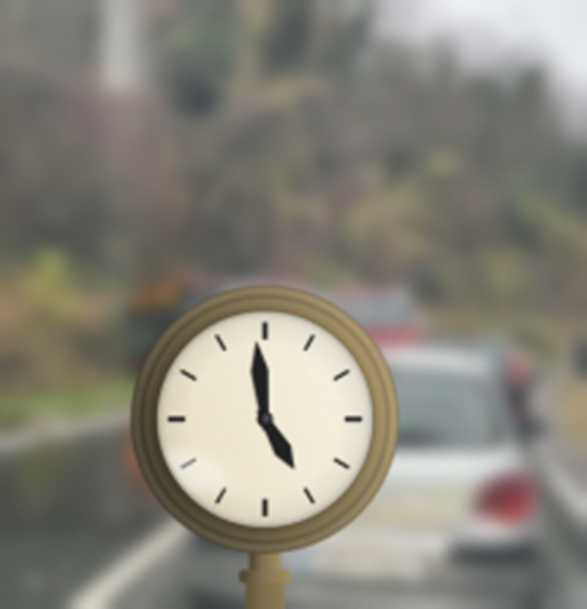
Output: 4h59
